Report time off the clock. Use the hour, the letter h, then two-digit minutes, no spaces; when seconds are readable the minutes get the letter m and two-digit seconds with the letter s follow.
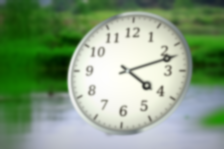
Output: 4h12
